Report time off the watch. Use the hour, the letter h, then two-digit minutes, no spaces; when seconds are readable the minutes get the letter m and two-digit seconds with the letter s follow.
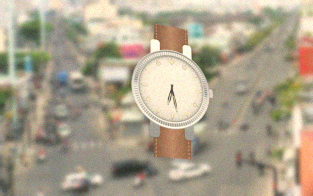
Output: 6h28
